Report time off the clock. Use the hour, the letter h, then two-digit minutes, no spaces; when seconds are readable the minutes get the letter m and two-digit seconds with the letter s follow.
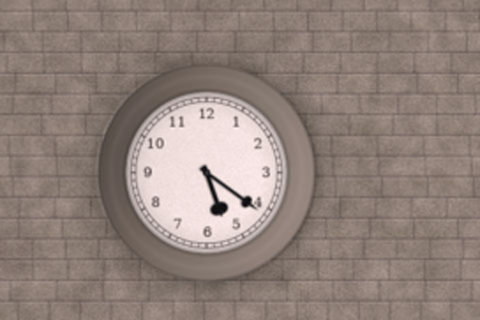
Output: 5h21
